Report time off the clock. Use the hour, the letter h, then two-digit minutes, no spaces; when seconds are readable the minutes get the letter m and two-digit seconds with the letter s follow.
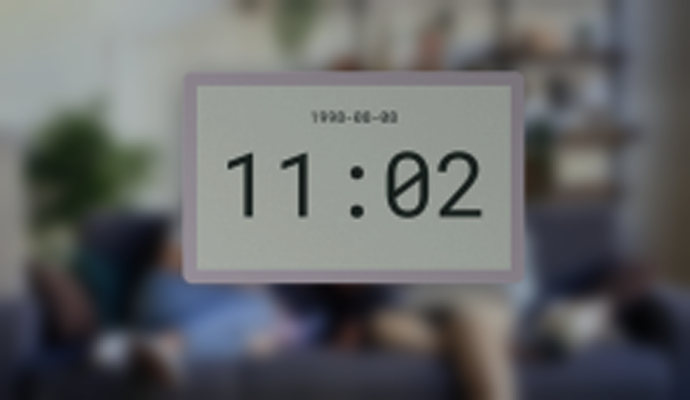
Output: 11h02
